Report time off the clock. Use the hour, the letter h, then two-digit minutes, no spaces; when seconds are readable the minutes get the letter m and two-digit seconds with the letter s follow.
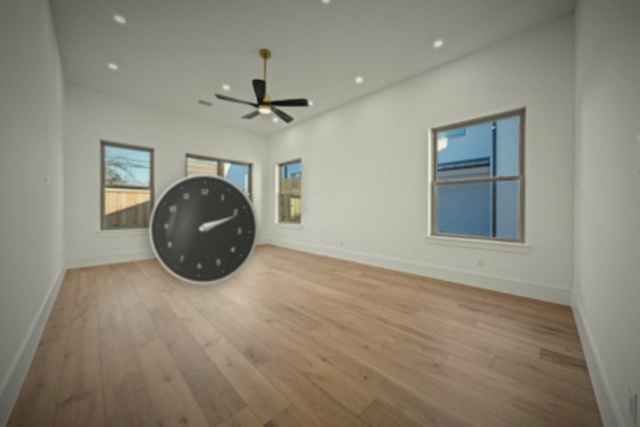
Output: 2h11
